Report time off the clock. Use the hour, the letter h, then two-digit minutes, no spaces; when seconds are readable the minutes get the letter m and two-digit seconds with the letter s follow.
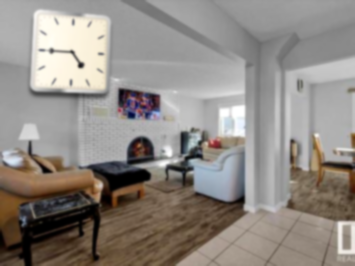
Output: 4h45
